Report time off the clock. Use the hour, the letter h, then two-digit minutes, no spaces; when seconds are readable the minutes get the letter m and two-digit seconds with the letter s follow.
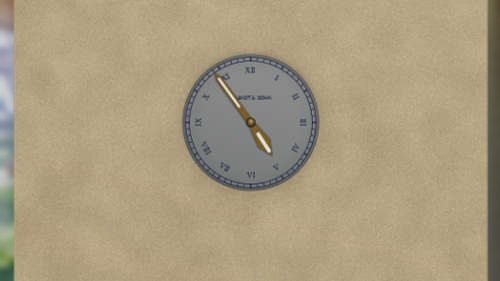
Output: 4h54
